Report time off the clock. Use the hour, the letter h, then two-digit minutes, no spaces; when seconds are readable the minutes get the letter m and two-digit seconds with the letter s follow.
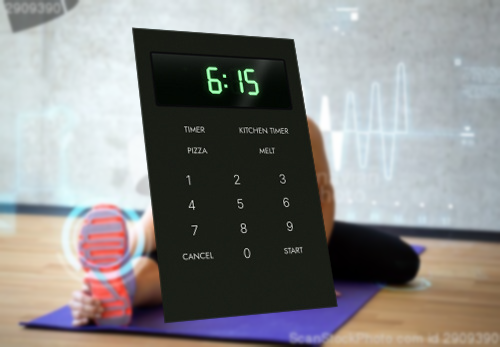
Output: 6h15
